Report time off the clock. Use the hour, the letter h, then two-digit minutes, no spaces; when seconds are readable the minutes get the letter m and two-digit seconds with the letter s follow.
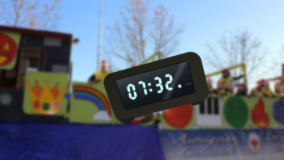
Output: 7h32
